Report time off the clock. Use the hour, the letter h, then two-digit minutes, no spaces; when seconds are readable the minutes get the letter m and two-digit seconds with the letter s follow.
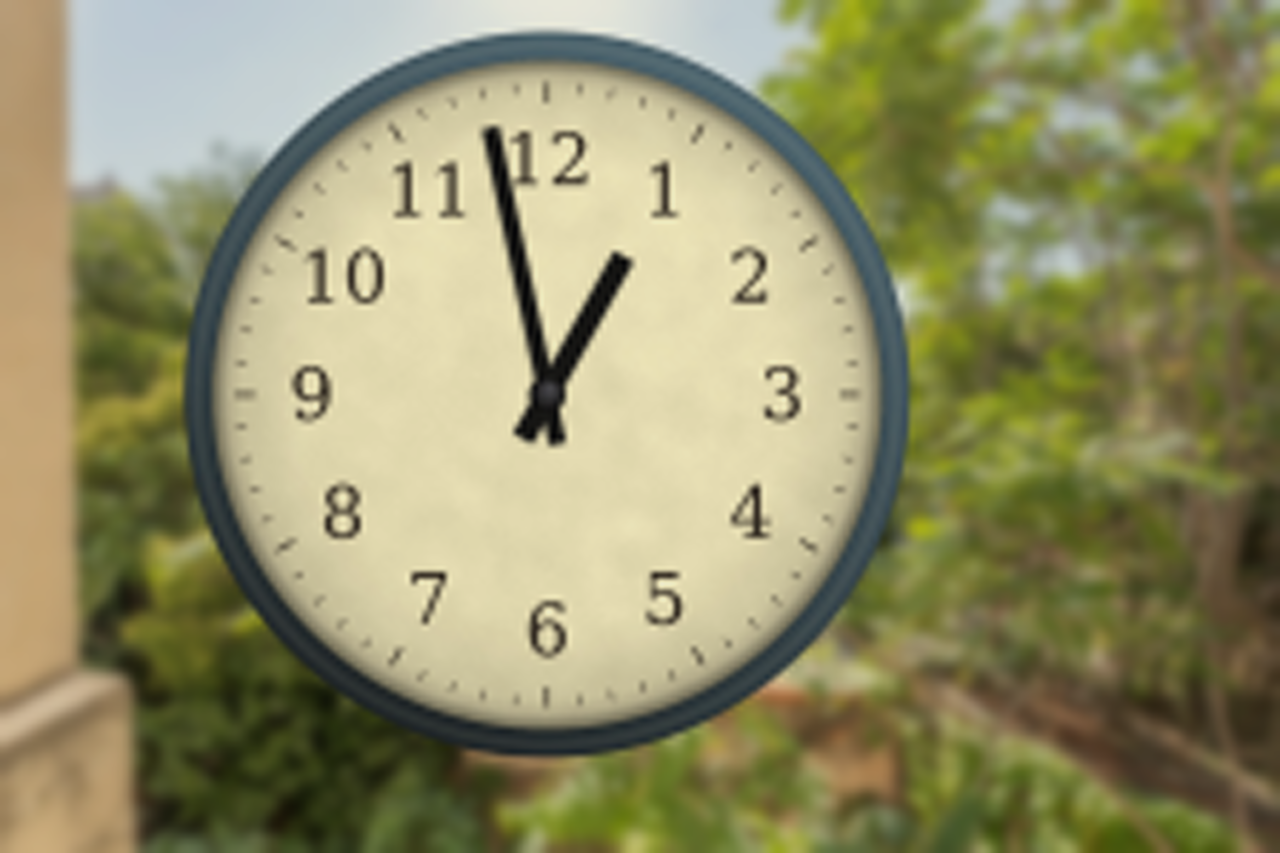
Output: 12h58
